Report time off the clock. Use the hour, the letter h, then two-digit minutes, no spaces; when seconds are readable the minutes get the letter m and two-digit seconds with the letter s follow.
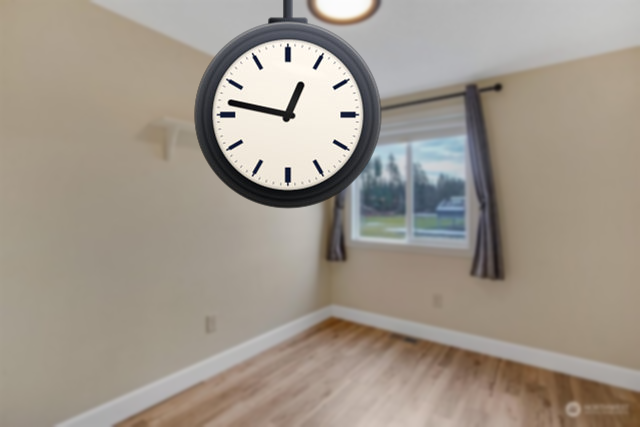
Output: 12h47
